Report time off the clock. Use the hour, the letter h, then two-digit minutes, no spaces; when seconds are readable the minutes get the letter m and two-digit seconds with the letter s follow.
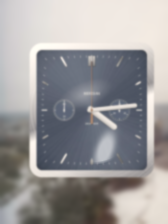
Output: 4h14
